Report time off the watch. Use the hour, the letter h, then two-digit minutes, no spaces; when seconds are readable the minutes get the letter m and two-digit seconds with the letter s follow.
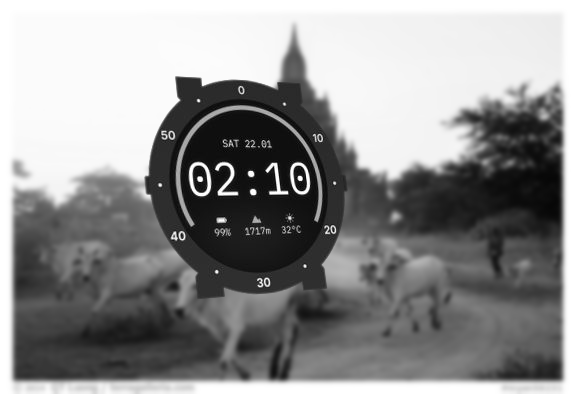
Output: 2h10
